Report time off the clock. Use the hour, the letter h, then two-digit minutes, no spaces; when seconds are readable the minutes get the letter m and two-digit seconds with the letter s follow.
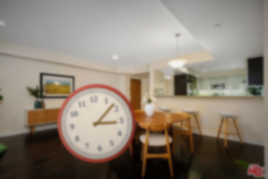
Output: 3h08
